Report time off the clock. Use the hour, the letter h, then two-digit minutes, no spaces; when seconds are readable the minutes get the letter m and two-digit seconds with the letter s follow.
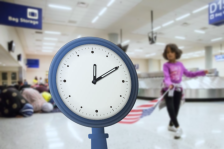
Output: 12h10
